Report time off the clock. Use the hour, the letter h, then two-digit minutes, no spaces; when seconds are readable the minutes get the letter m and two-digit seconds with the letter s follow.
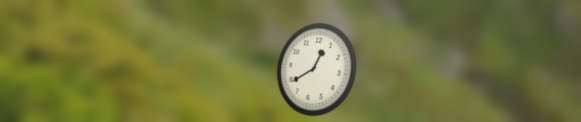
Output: 12h39
